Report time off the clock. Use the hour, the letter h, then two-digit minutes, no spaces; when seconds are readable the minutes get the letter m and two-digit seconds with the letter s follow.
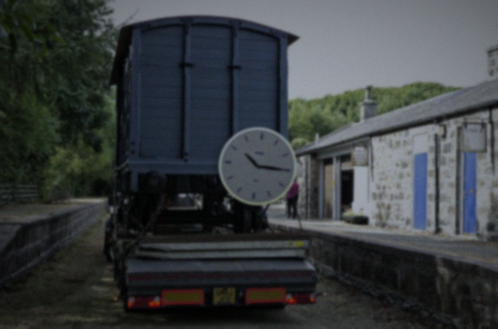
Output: 10h15
